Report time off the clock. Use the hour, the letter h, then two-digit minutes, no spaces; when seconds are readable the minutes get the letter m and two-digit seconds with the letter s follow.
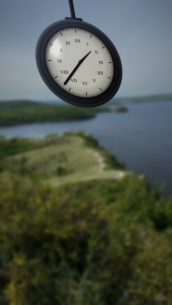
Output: 1h37
